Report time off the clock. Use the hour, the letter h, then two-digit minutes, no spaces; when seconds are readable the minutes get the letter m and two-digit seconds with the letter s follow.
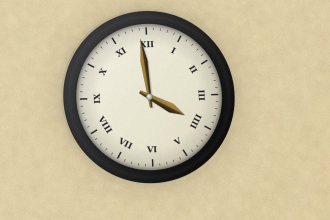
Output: 3h59
